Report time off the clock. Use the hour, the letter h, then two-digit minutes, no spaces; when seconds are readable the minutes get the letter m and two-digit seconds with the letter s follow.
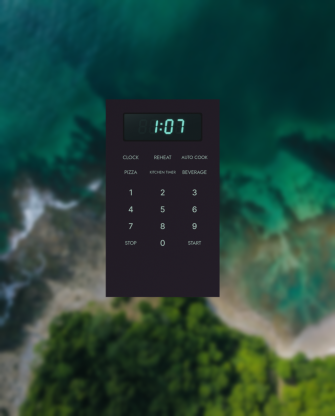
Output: 1h07
